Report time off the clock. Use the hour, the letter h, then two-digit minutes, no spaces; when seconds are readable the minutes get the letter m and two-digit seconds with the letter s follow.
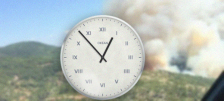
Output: 12h53
